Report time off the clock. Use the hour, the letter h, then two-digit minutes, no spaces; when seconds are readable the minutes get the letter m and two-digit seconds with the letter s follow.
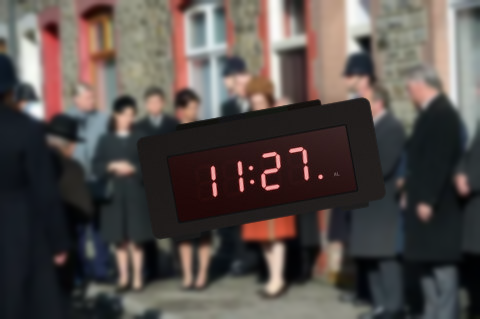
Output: 11h27
